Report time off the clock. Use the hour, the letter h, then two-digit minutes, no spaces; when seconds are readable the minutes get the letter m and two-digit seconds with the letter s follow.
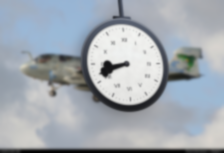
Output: 8h42
